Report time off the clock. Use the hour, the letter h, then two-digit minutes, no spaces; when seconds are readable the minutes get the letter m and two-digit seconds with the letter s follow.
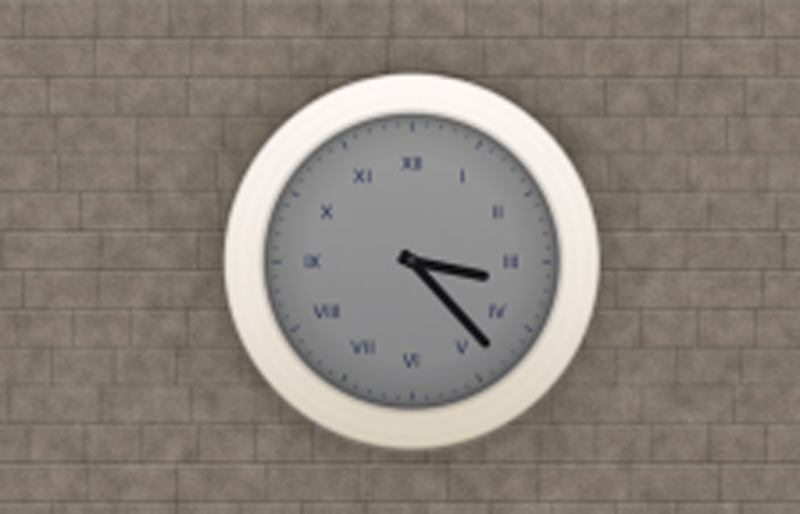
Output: 3h23
